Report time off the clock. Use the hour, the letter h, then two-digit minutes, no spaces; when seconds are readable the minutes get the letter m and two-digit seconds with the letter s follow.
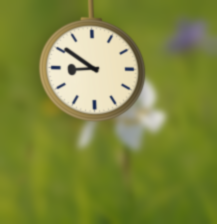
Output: 8h51
